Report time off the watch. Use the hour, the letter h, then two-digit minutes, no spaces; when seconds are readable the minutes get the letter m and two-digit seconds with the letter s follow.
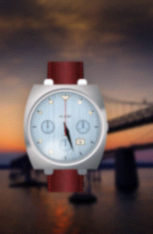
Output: 5h27
